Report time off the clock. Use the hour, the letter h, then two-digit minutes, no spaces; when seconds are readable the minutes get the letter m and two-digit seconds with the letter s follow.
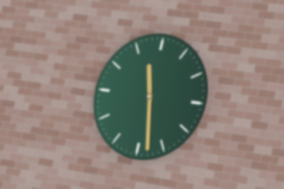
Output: 11h28
